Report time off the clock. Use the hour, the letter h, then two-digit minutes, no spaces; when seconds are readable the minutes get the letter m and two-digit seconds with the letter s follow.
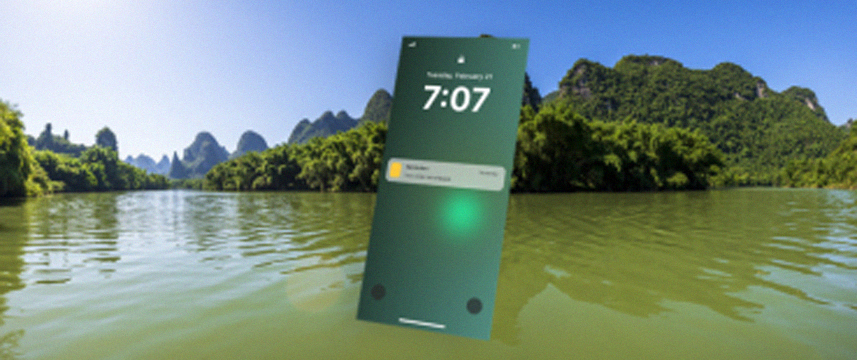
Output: 7h07
